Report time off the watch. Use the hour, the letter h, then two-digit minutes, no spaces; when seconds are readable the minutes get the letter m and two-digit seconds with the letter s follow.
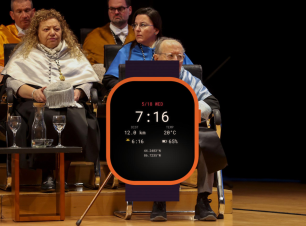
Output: 7h16
